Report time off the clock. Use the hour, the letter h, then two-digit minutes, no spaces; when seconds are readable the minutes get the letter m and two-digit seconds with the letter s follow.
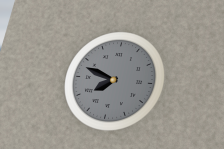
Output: 7h48
